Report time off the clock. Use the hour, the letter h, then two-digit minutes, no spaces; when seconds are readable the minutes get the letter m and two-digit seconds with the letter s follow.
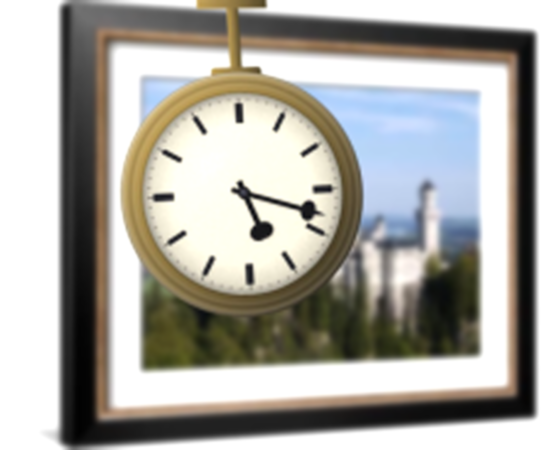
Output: 5h18
